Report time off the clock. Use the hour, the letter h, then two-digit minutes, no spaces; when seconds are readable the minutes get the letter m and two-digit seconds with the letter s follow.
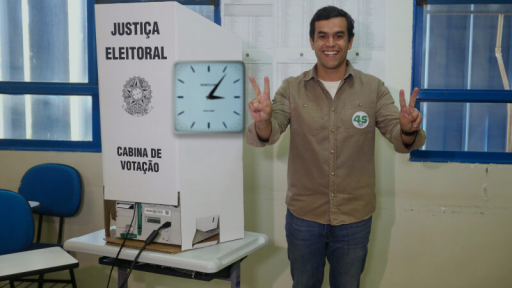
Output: 3h06
